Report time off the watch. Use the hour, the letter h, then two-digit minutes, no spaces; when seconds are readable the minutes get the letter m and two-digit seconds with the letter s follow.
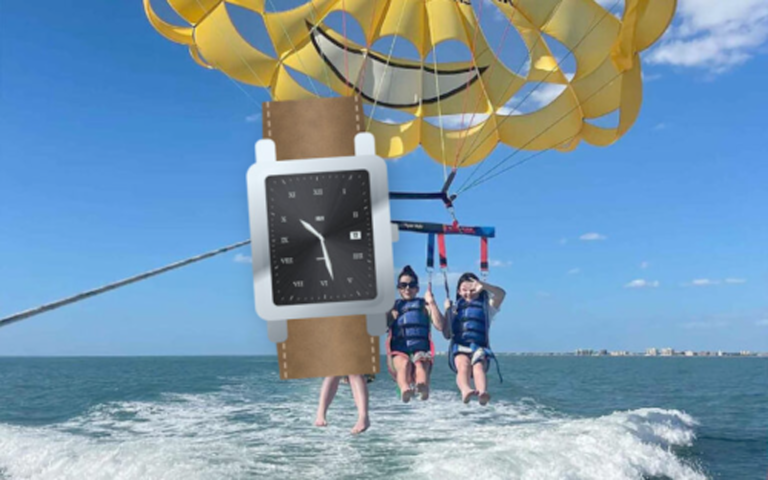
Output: 10h28
